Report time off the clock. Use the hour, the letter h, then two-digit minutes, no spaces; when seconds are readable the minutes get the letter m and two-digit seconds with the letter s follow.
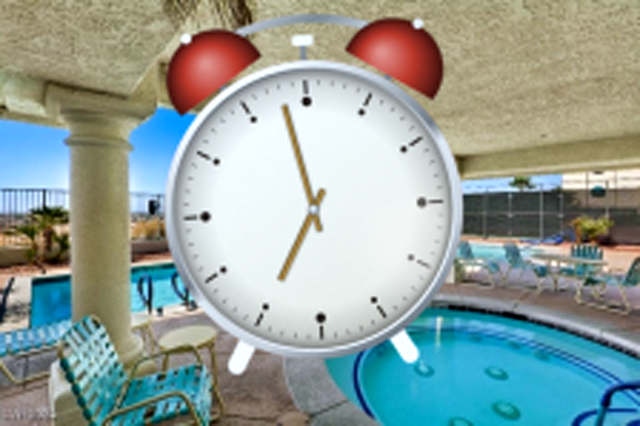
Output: 6h58
